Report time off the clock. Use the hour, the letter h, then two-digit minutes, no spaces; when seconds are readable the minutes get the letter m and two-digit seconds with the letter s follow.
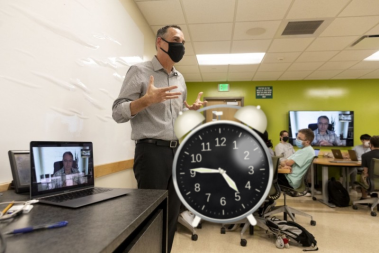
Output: 4h46
